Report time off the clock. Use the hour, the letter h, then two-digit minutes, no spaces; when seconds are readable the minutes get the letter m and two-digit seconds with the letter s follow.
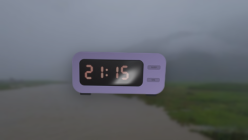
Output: 21h15
